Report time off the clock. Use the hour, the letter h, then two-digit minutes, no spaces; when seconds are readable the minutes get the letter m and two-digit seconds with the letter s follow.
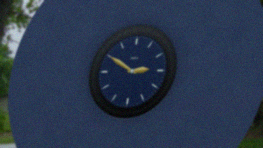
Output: 2h50
